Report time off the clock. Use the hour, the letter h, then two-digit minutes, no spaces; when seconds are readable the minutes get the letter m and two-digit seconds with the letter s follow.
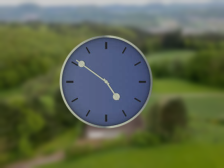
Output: 4h51
